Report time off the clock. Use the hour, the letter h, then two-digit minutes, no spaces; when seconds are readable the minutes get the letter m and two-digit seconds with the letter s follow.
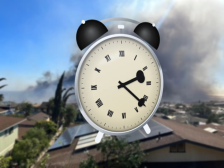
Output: 2h22
